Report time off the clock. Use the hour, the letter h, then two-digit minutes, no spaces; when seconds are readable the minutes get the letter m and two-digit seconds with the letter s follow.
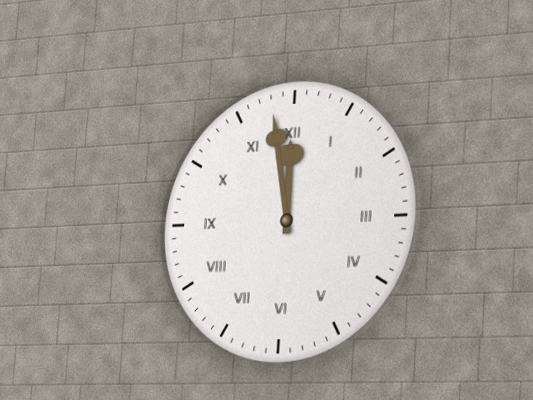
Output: 11h58
